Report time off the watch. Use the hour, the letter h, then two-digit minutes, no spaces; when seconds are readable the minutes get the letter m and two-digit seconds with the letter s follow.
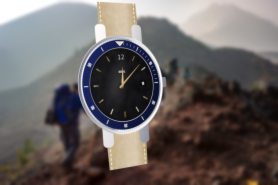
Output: 12h08
